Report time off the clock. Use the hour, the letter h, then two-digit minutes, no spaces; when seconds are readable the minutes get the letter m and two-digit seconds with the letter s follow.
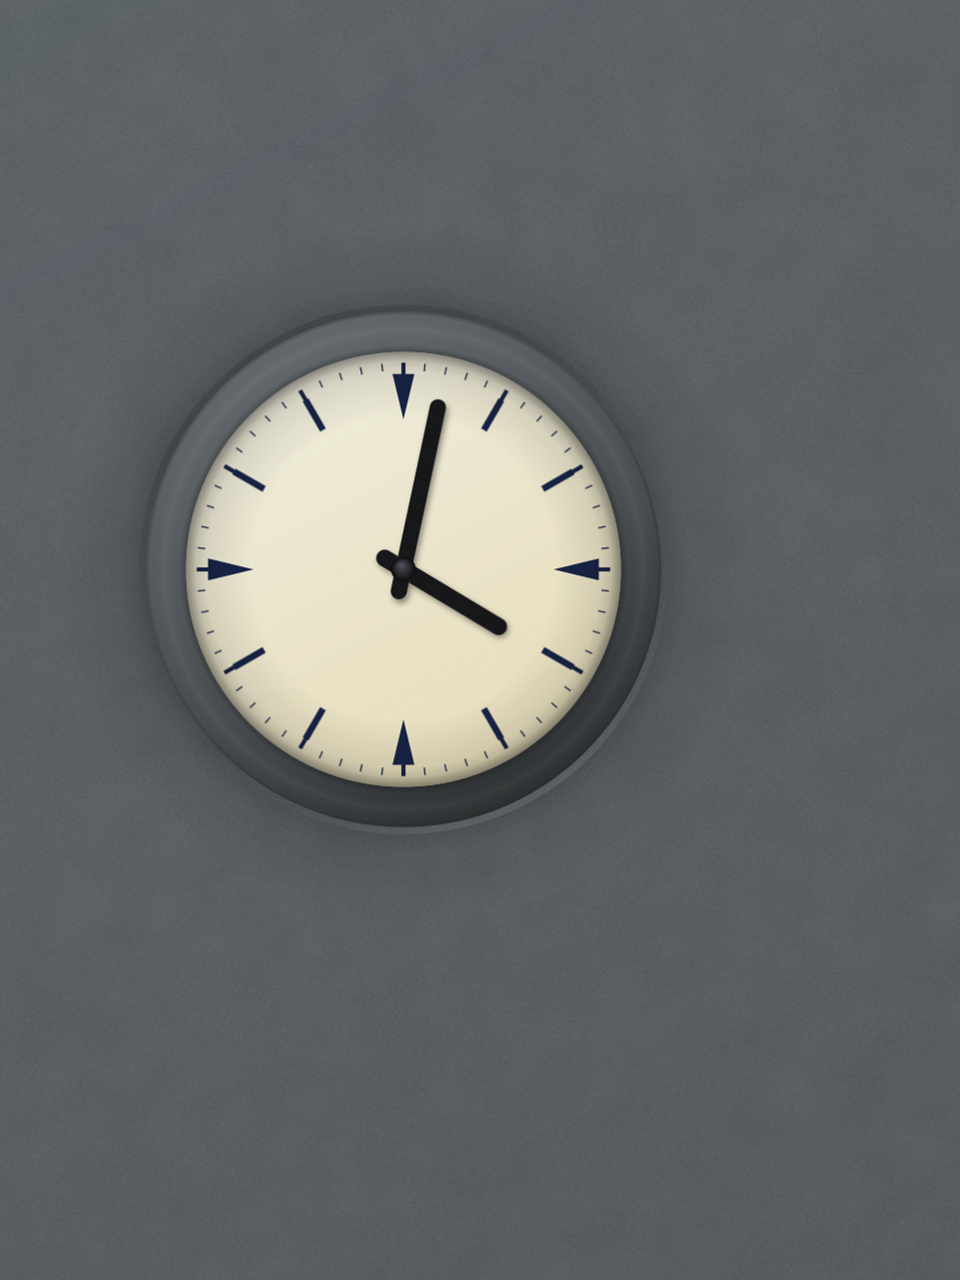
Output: 4h02
